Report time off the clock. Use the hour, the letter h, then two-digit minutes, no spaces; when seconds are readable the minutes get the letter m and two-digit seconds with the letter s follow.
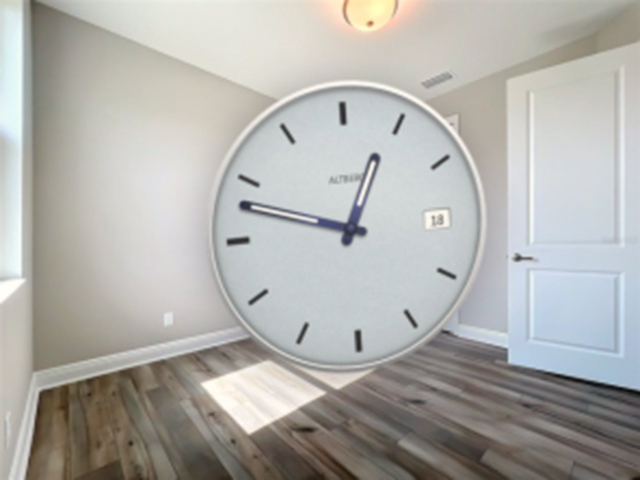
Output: 12h48
